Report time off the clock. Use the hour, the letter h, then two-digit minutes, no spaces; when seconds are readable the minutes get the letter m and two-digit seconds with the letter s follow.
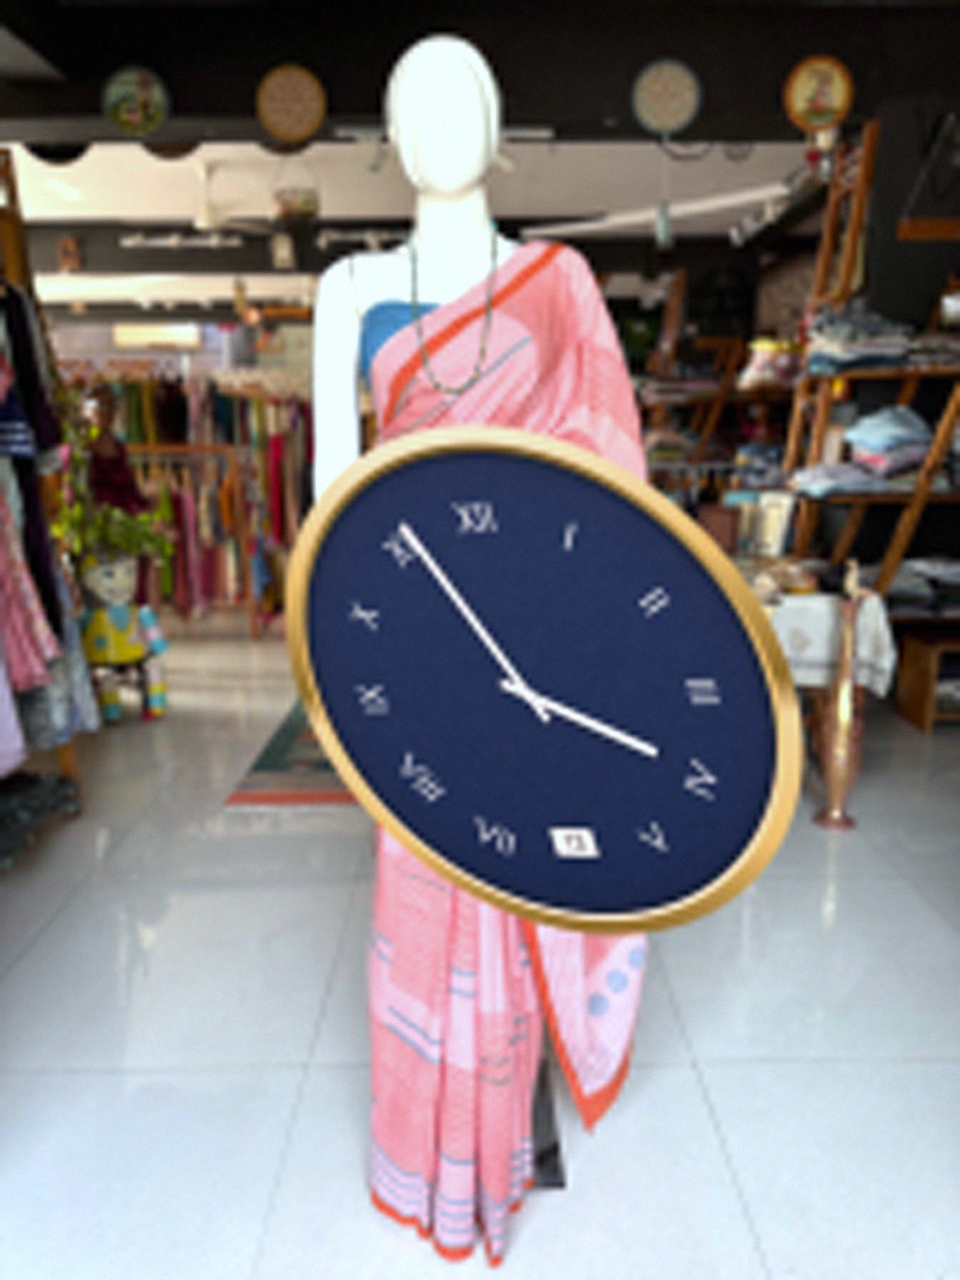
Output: 3h56
